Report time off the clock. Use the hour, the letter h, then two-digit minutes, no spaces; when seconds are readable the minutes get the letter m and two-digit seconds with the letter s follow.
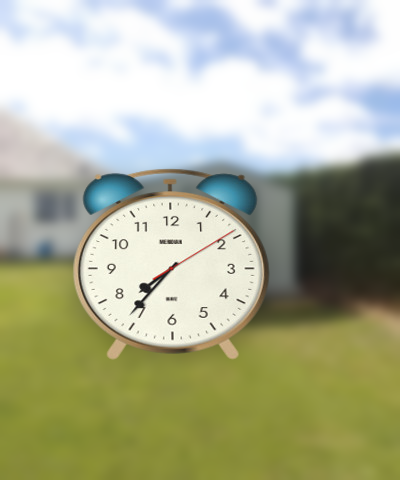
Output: 7h36m09s
